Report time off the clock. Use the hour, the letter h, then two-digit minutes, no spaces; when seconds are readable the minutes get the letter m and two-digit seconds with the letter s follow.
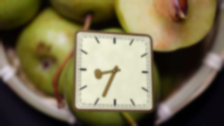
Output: 8h34
